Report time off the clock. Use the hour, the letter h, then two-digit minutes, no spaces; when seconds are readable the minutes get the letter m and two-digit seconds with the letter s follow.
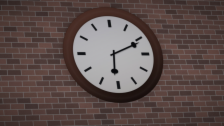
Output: 6h11
